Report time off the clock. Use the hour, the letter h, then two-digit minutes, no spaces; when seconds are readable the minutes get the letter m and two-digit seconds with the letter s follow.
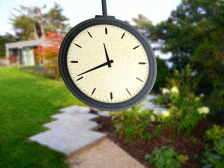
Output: 11h41
